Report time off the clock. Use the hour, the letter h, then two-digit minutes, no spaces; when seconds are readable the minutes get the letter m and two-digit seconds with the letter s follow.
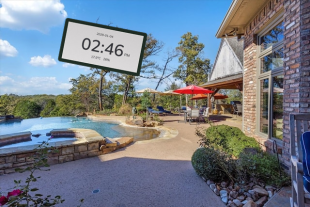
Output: 2h46
